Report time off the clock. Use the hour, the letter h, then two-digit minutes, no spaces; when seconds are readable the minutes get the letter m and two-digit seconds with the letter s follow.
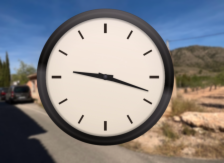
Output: 9h18
